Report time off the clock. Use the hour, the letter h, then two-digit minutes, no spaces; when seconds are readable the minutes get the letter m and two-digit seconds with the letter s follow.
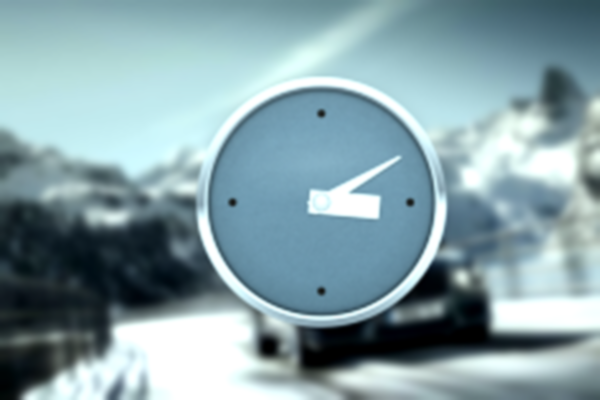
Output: 3h10
